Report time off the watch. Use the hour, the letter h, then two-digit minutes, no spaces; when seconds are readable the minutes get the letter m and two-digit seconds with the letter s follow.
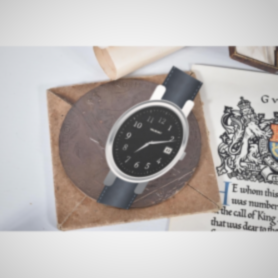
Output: 7h11
